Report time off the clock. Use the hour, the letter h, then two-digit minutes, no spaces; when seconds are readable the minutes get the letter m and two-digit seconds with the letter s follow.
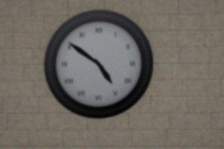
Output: 4h51
